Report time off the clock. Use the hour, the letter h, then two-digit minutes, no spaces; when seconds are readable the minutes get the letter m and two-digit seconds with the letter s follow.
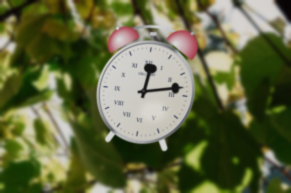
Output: 12h13
